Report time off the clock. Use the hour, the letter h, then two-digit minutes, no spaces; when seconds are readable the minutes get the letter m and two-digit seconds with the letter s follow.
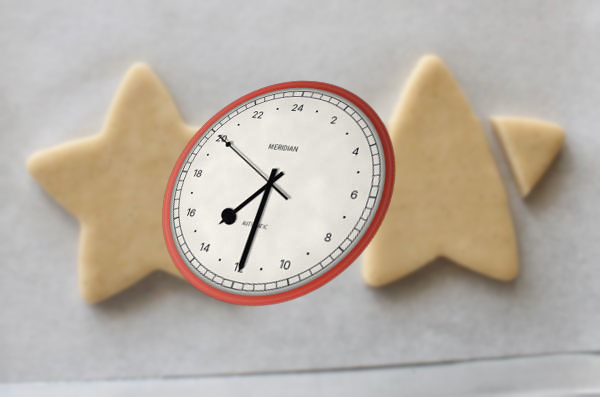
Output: 14h29m50s
